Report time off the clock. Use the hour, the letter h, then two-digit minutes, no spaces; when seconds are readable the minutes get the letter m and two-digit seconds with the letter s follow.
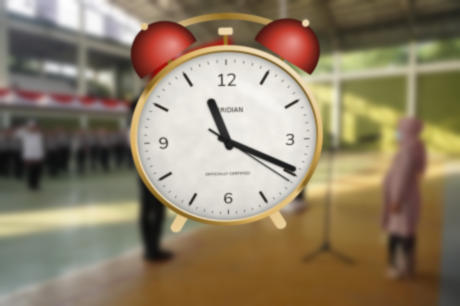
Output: 11h19m21s
